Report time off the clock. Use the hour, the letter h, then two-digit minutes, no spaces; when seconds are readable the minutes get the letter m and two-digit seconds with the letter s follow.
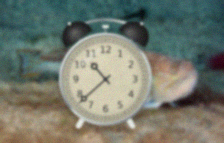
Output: 10h38
